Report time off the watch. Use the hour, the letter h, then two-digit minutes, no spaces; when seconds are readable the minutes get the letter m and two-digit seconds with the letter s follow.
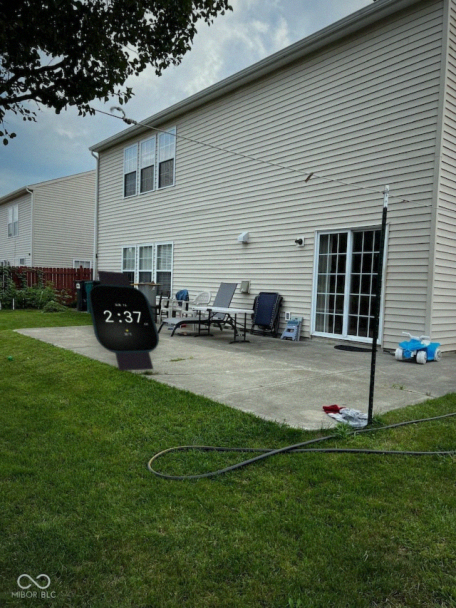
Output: 2h37
